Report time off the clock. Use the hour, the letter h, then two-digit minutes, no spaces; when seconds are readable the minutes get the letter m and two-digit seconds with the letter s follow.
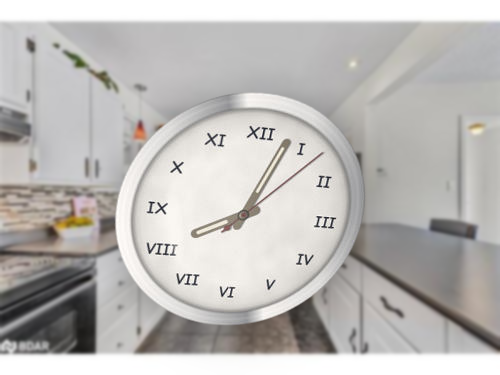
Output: 8h03m07s
